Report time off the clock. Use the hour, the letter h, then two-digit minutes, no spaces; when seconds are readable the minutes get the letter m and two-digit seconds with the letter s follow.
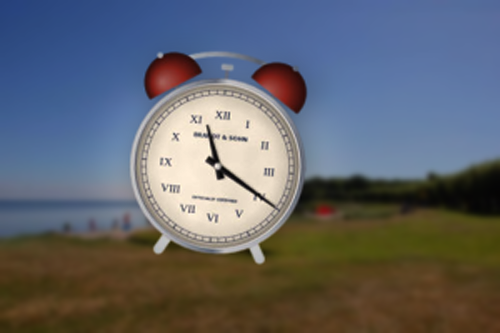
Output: 11h20
